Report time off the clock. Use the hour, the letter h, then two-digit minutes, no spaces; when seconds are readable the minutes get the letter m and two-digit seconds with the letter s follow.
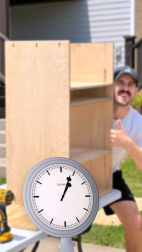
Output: 1h04
